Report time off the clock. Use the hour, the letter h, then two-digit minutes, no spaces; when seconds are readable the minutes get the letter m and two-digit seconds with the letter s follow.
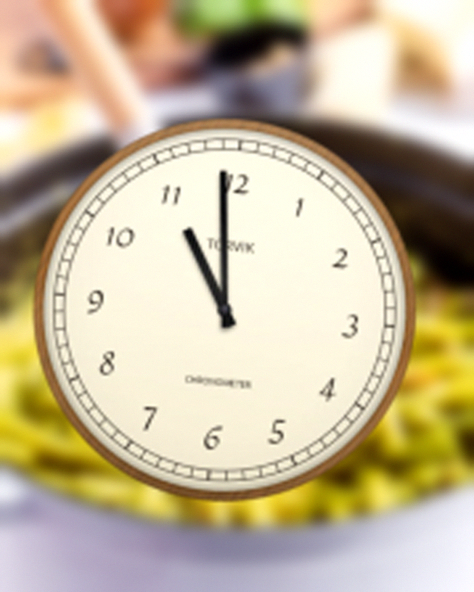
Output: 10h59
